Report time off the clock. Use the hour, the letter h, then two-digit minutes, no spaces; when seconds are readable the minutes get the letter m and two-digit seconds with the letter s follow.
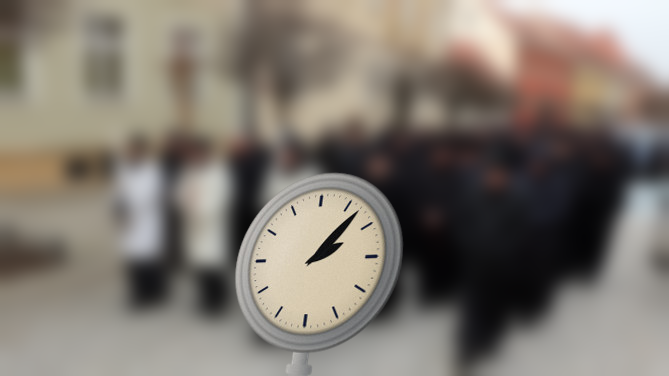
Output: 2h07
